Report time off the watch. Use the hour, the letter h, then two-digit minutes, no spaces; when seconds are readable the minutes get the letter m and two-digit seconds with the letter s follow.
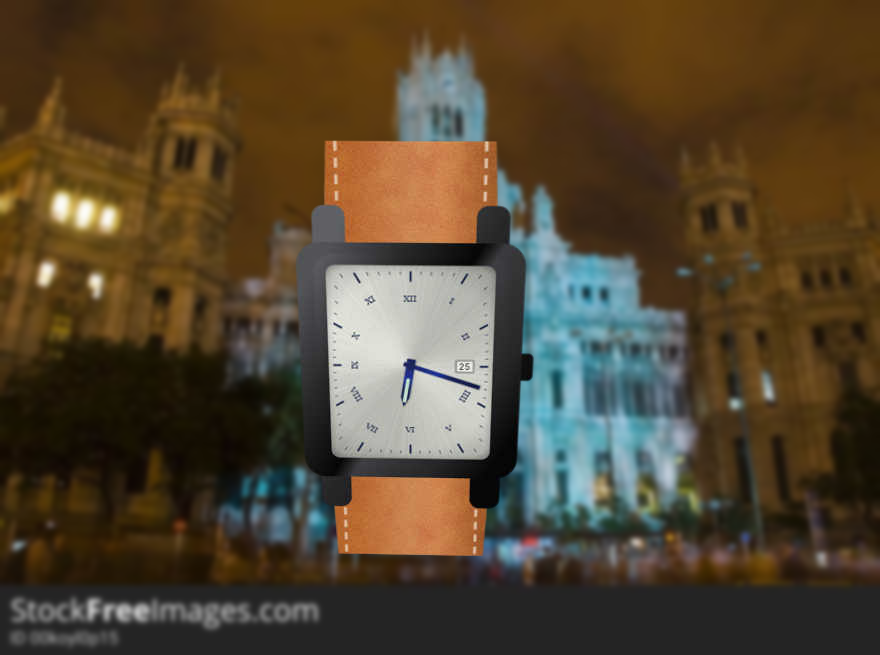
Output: 6h18
